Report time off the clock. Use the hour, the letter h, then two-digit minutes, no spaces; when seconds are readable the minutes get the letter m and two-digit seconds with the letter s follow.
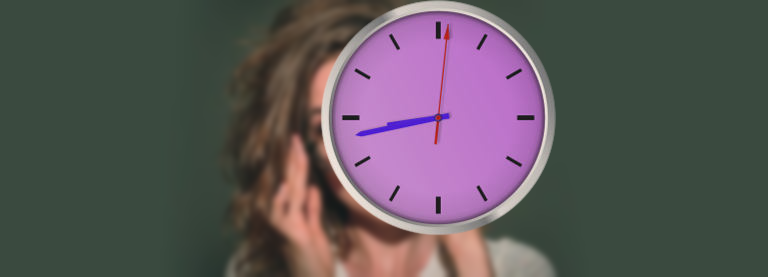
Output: 8h43m01s
